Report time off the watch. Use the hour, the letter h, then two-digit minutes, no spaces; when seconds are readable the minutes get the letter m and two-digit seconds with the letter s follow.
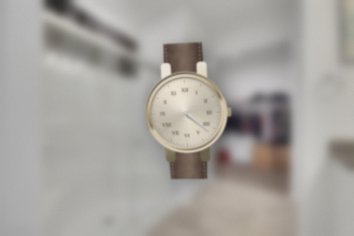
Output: 4h22
